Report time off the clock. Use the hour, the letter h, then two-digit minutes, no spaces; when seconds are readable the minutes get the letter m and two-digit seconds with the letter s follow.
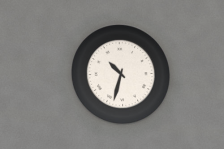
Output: 10h33
